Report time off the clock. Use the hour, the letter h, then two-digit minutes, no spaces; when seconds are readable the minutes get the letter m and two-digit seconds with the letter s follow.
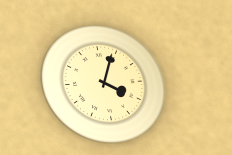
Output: 4h04
